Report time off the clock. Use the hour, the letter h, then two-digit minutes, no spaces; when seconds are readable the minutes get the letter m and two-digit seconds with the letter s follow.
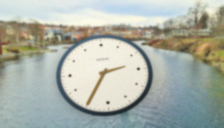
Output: 2h35
